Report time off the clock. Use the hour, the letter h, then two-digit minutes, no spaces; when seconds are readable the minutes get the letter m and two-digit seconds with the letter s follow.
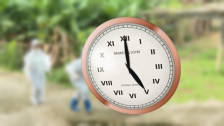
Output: 5h00
